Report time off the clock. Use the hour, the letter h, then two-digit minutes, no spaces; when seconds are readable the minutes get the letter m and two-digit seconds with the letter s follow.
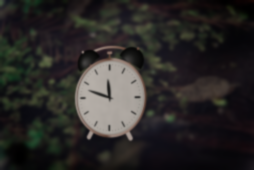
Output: 11h48
